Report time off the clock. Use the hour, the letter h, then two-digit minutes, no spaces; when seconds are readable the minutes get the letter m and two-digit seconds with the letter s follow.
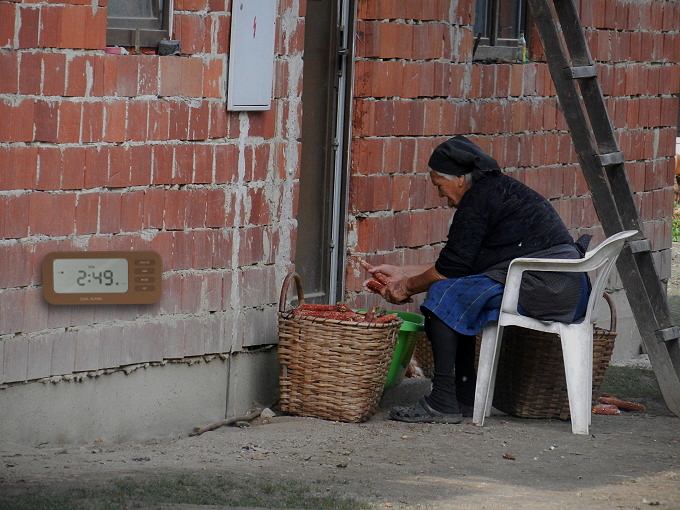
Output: 2h49
